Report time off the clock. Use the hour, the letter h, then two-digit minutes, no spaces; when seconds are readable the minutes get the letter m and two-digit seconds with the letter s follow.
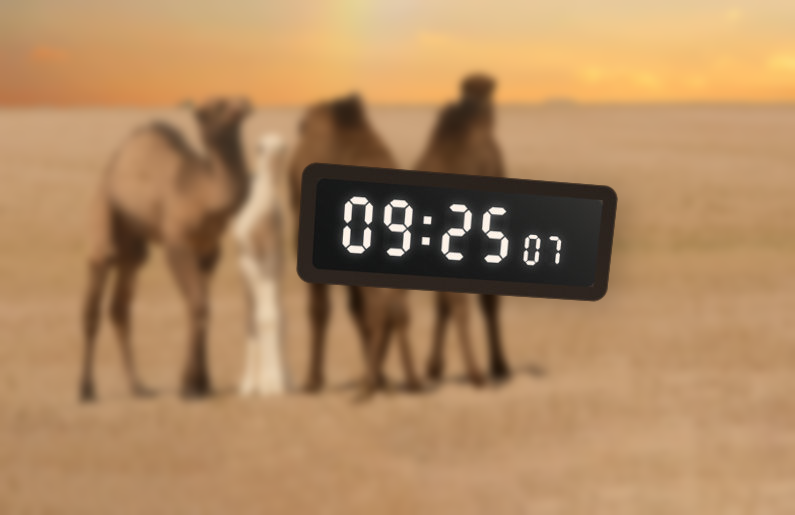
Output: 9h25m07s
